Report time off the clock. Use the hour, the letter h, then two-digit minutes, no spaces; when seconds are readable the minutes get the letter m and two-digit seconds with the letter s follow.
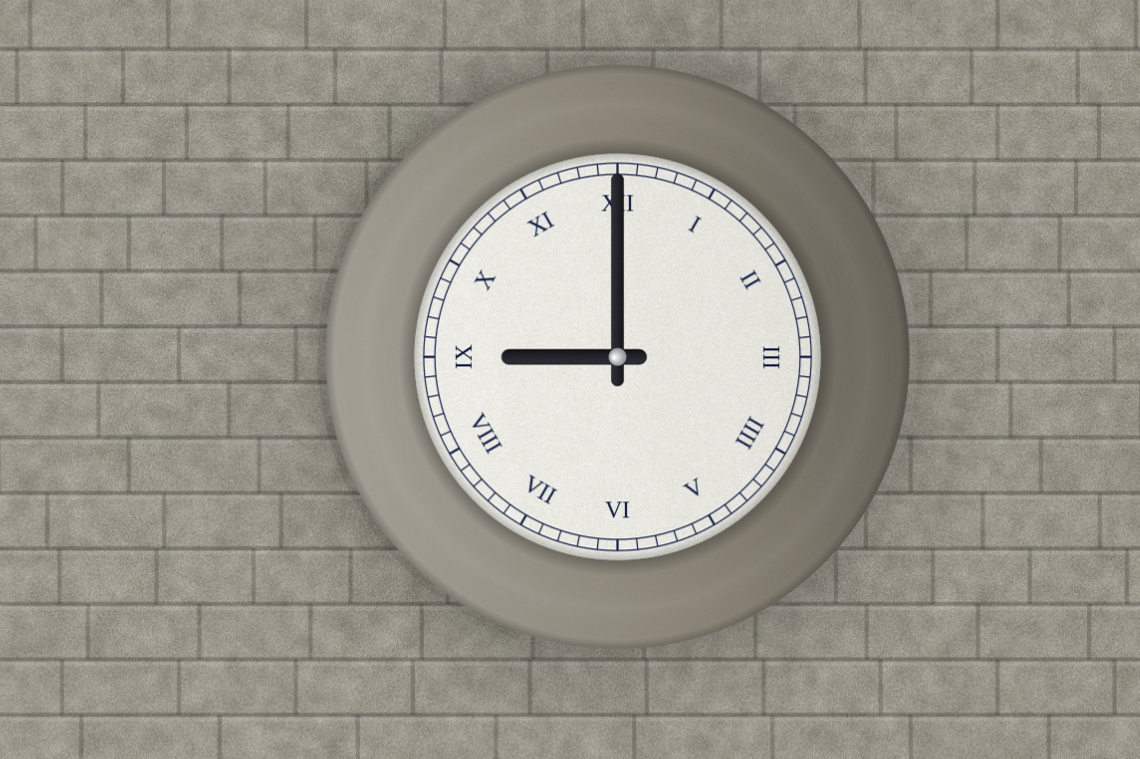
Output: 9h00
